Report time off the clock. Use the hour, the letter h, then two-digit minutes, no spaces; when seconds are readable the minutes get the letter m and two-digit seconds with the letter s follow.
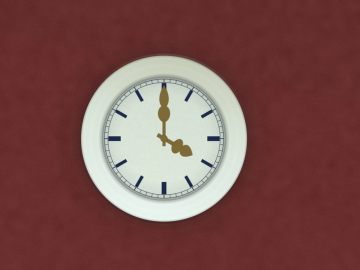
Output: 4h00
